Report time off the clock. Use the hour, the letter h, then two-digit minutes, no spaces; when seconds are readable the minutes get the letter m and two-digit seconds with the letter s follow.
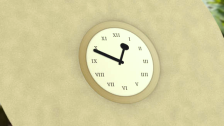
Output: 12h49
